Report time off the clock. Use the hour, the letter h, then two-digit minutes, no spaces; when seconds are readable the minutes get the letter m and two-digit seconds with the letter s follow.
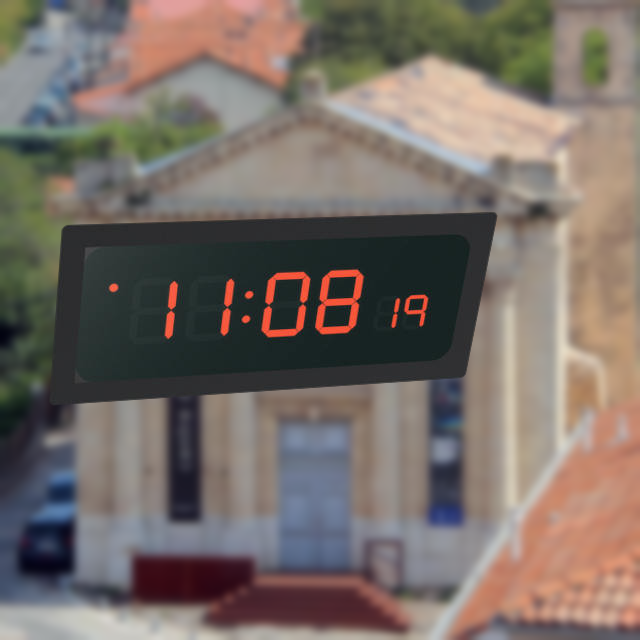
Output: 11h08m19s
